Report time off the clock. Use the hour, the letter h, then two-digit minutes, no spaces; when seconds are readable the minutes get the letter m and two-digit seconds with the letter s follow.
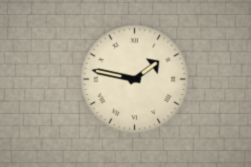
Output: 1h47
